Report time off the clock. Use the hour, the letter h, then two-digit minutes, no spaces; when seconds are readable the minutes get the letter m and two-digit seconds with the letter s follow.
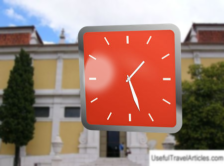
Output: 1h27
